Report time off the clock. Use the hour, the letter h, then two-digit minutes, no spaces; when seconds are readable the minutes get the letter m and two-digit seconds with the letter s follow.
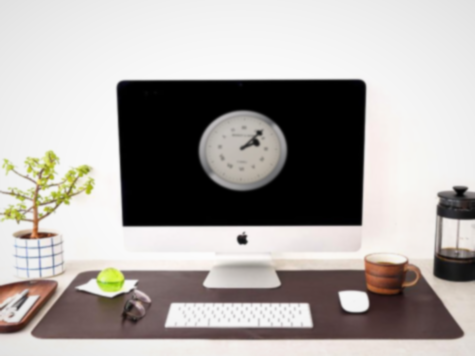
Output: 2h07
